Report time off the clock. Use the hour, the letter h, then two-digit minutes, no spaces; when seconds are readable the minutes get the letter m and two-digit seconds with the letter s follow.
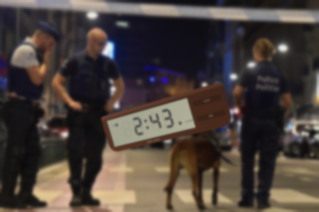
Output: 2h43
